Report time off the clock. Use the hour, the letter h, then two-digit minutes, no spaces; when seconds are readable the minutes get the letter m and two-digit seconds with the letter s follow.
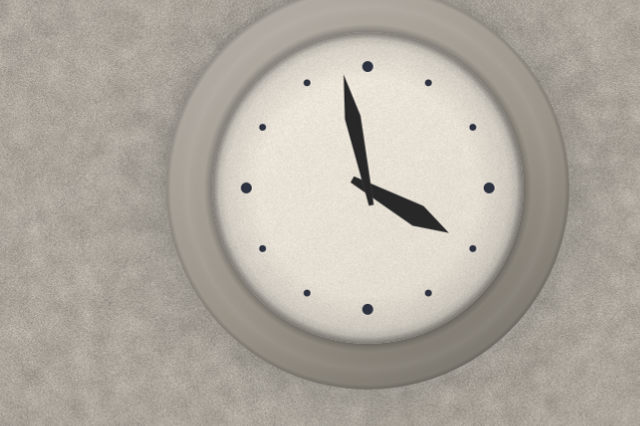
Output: 3h58
